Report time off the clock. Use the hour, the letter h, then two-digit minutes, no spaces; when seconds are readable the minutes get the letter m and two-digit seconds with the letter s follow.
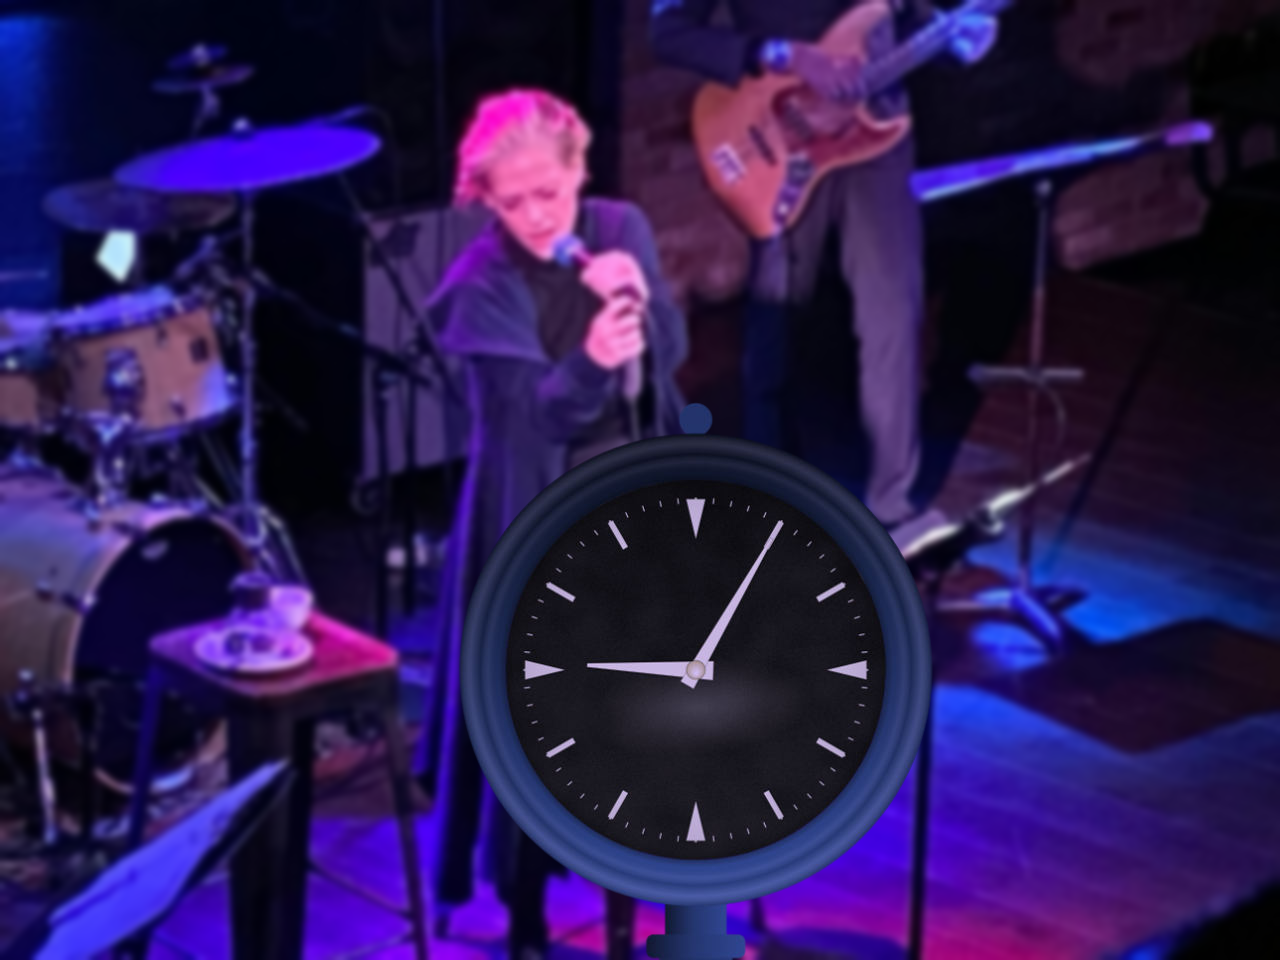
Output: 9h05
